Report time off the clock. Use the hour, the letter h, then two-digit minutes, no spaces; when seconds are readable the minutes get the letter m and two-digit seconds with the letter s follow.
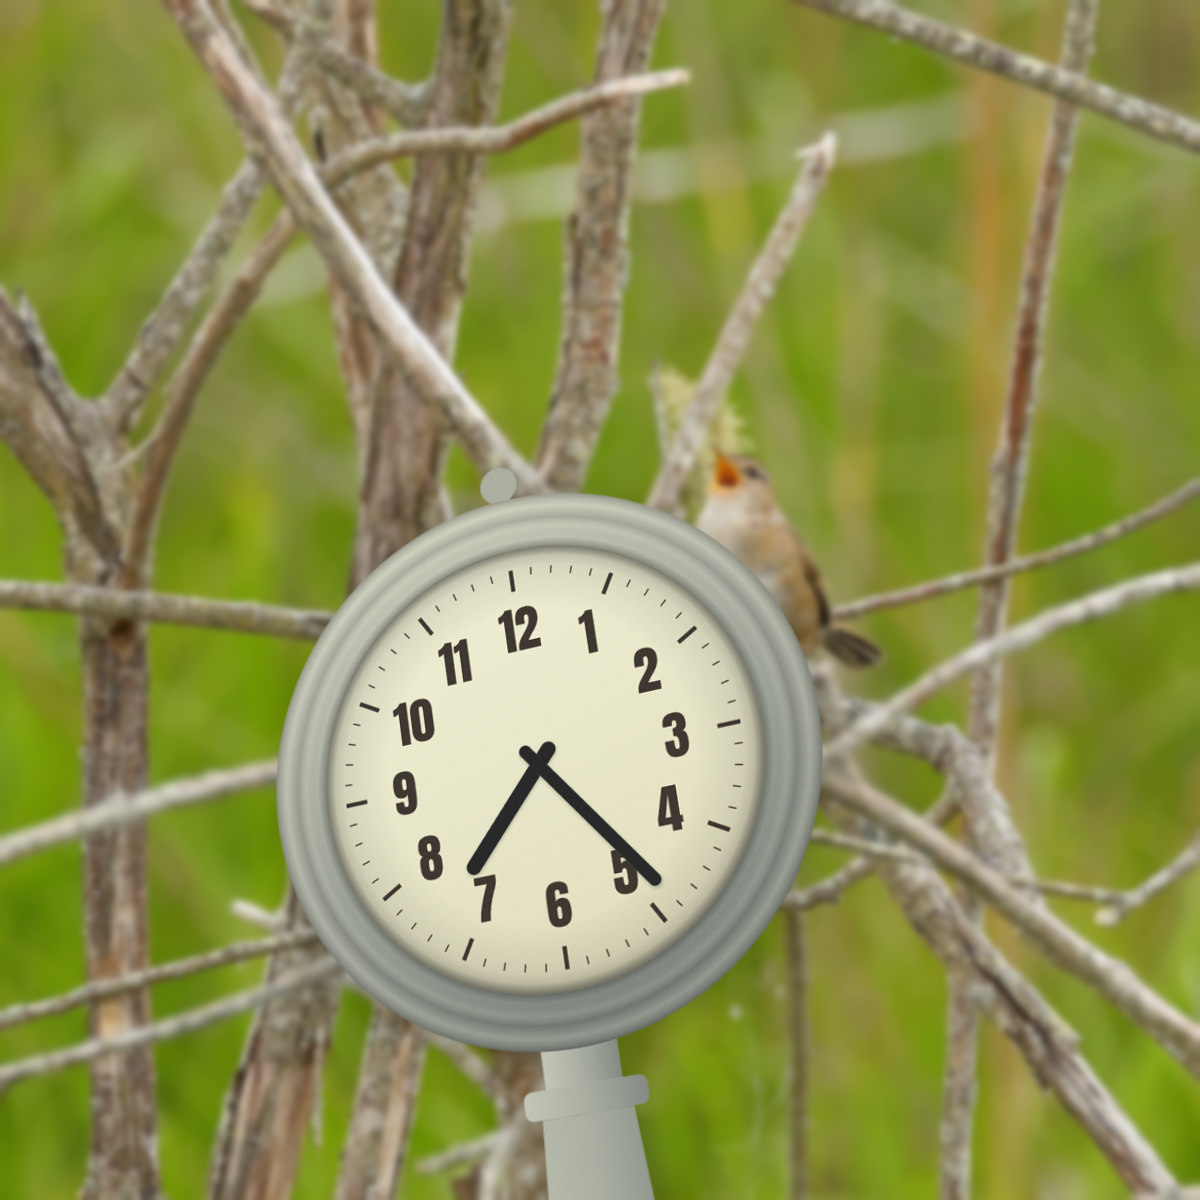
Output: 7h24
